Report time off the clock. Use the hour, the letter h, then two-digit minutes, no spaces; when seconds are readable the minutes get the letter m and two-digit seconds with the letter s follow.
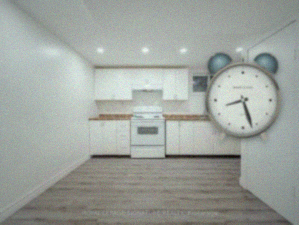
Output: 8h27
